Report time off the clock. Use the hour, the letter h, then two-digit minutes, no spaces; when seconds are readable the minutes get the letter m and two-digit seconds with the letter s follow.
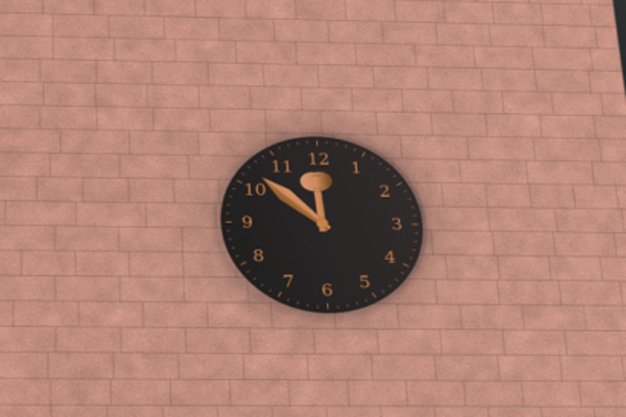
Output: 11h52
